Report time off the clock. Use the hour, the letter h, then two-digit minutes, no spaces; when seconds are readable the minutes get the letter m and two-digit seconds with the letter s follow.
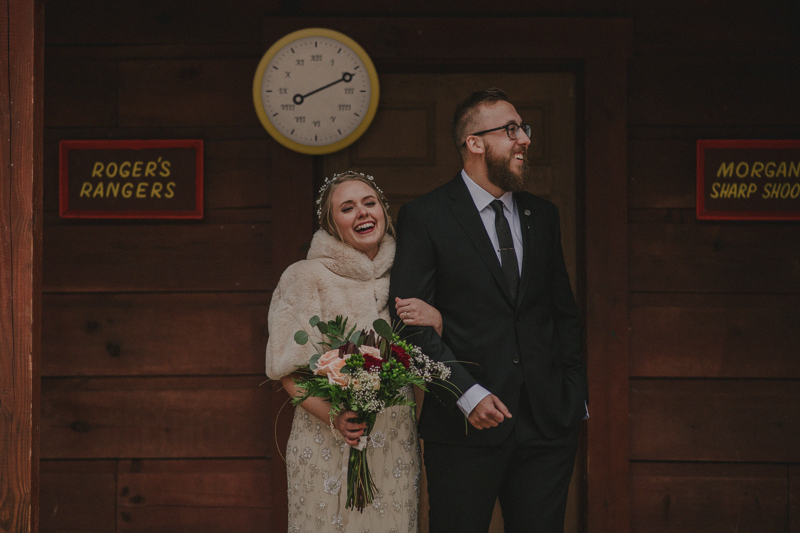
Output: 8h11
